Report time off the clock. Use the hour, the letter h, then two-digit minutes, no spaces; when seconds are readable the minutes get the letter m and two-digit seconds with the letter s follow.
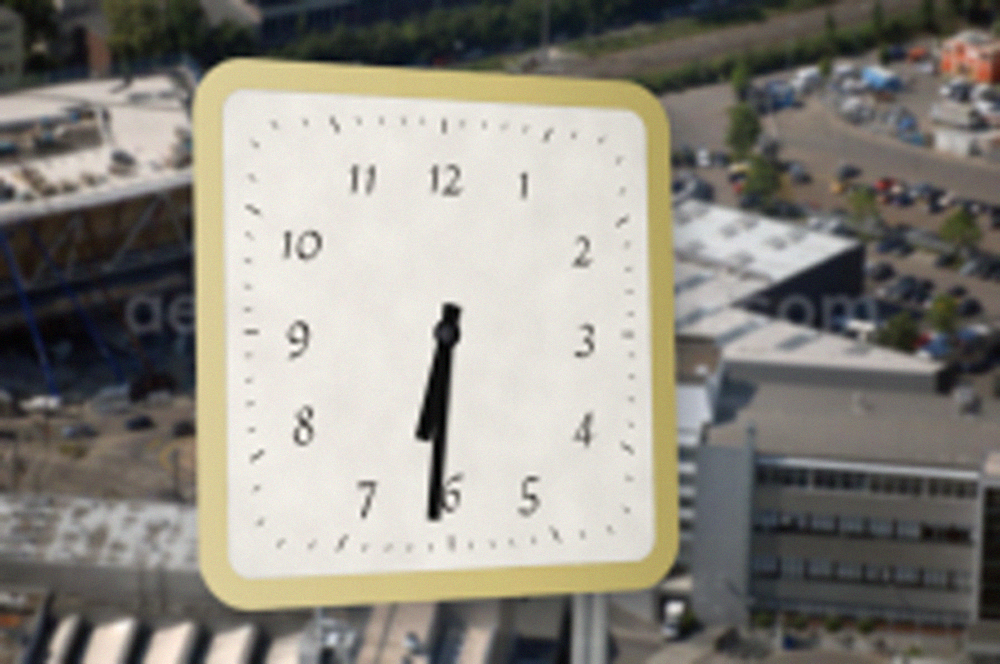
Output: 6h31
